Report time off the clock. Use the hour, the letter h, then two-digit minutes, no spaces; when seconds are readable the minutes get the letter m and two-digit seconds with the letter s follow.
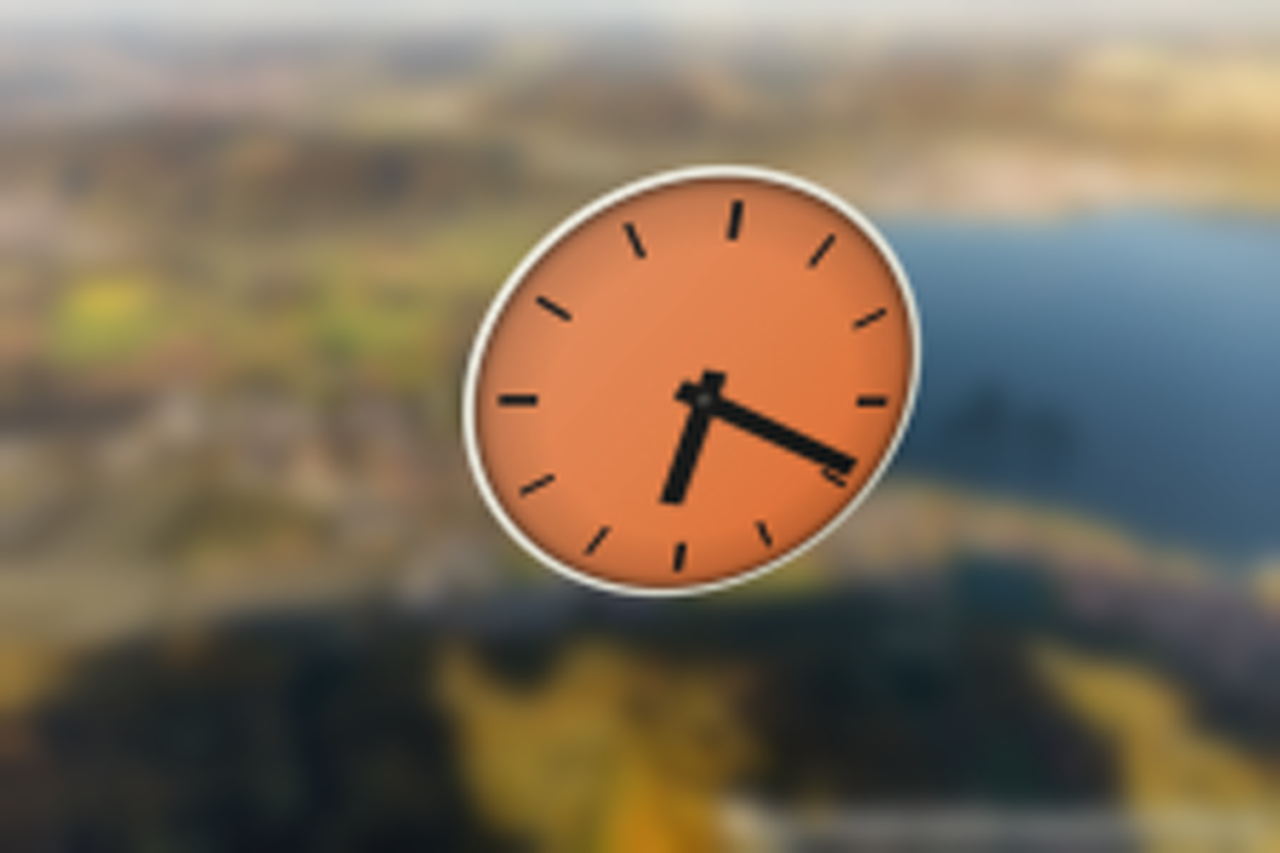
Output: 6h19
